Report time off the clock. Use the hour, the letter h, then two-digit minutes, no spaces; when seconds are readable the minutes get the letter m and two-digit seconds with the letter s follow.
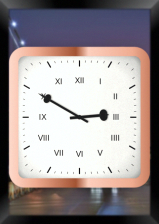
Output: 2h50
